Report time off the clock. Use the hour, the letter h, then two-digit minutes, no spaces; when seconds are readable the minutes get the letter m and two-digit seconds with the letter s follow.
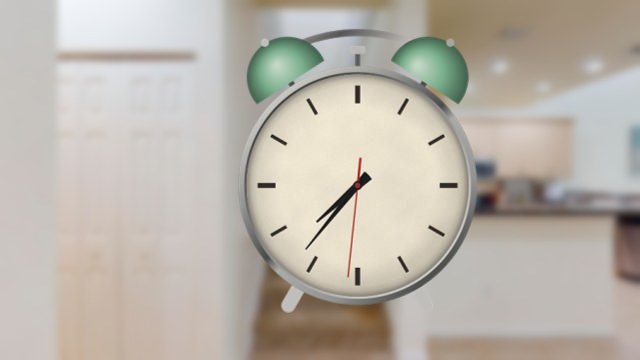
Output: 7h36m31s
